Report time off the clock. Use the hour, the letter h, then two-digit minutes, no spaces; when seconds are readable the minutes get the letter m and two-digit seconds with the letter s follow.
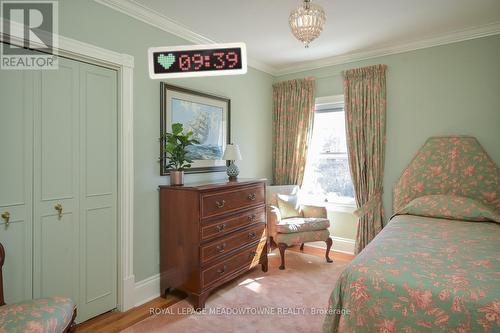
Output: 9h39
